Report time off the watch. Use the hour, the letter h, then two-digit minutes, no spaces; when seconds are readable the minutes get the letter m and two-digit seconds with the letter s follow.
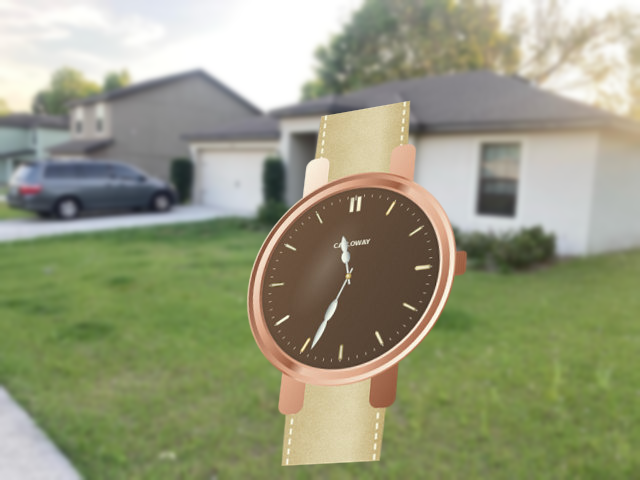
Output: 11h34
